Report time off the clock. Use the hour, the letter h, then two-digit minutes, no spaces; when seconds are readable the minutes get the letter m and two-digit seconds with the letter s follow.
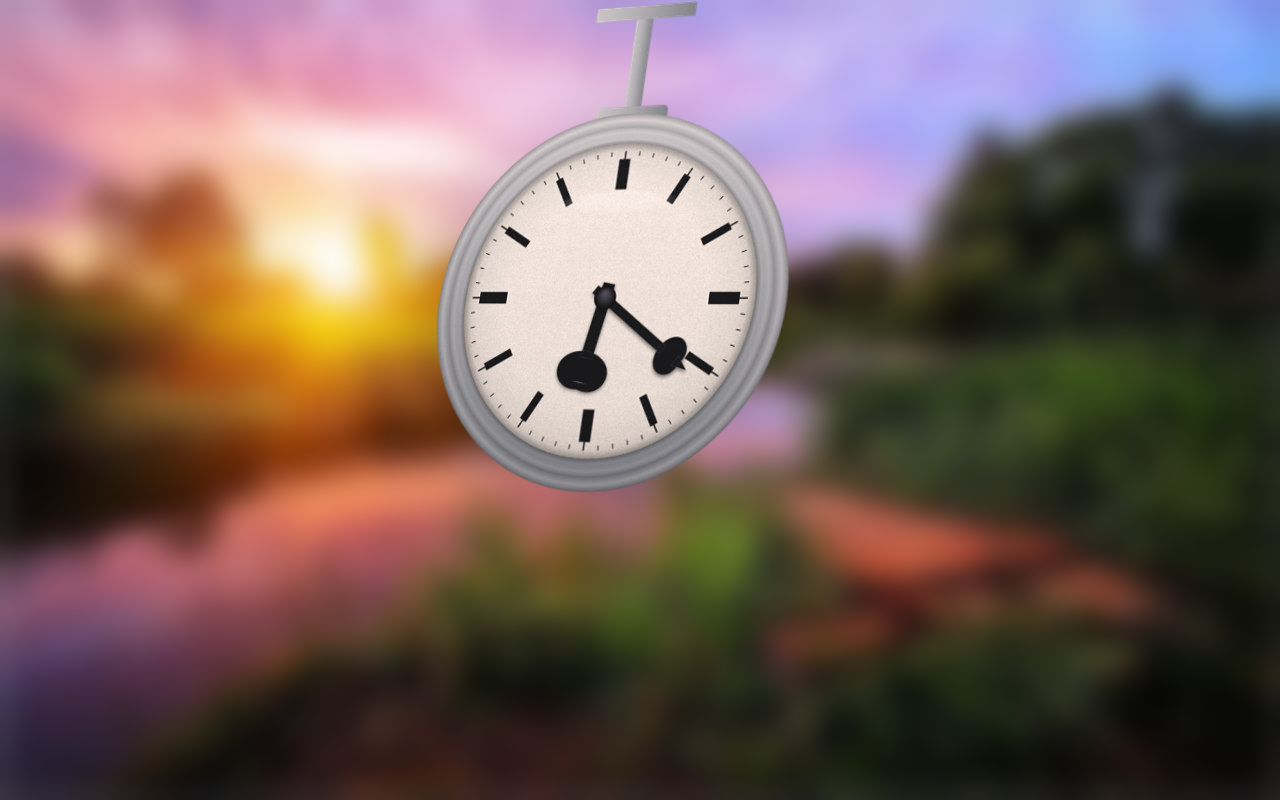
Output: 6h21
